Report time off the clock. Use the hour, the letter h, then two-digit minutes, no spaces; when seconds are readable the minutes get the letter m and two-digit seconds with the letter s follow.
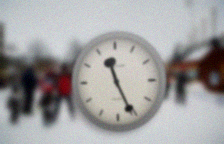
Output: 11h26
